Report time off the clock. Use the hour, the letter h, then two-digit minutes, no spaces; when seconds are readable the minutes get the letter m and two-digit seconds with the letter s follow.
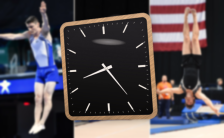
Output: 8h24
